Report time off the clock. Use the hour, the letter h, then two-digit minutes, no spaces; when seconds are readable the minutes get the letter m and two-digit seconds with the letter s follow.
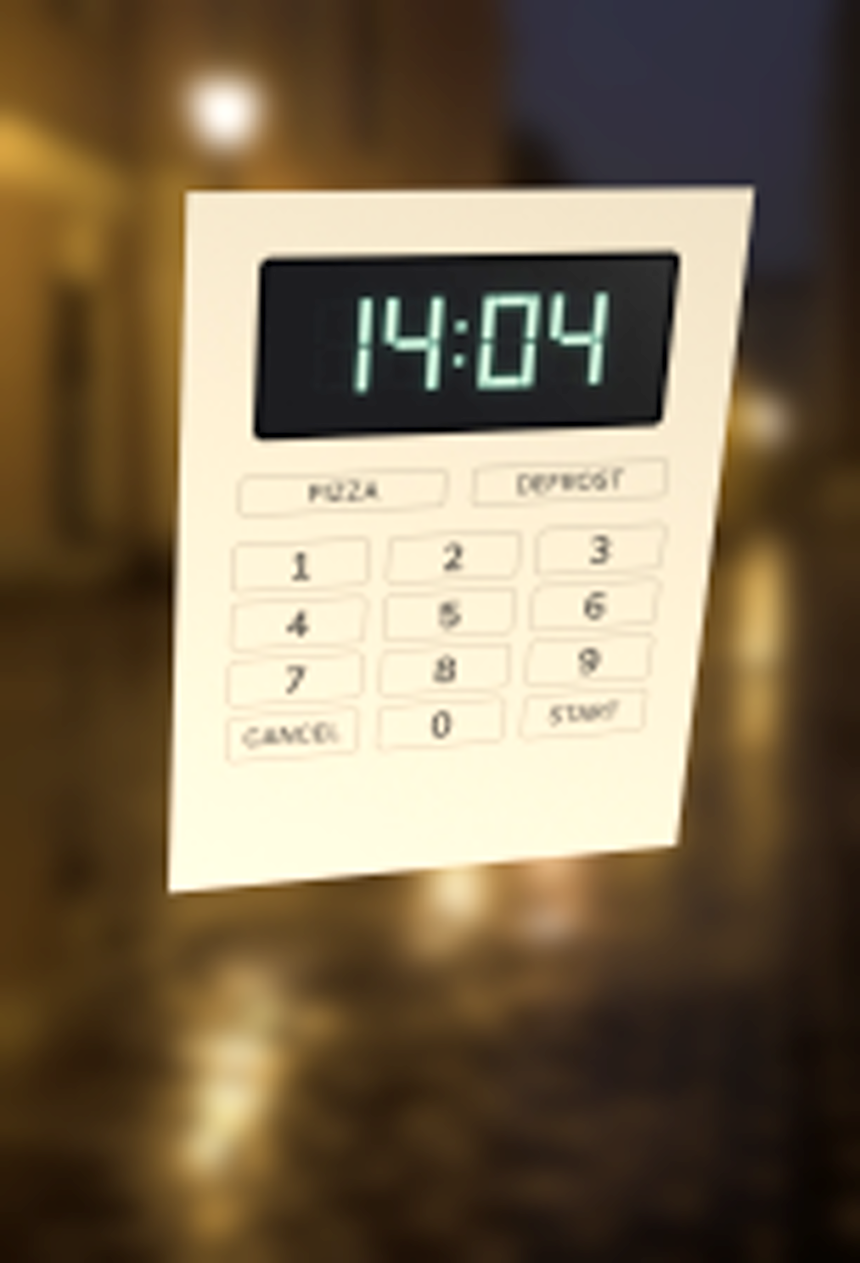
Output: 14h04
